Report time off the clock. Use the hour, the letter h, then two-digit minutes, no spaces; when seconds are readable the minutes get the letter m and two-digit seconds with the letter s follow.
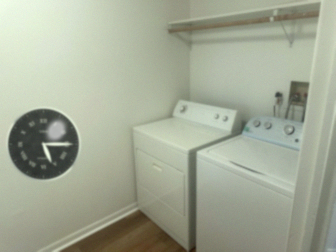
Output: 5h15
